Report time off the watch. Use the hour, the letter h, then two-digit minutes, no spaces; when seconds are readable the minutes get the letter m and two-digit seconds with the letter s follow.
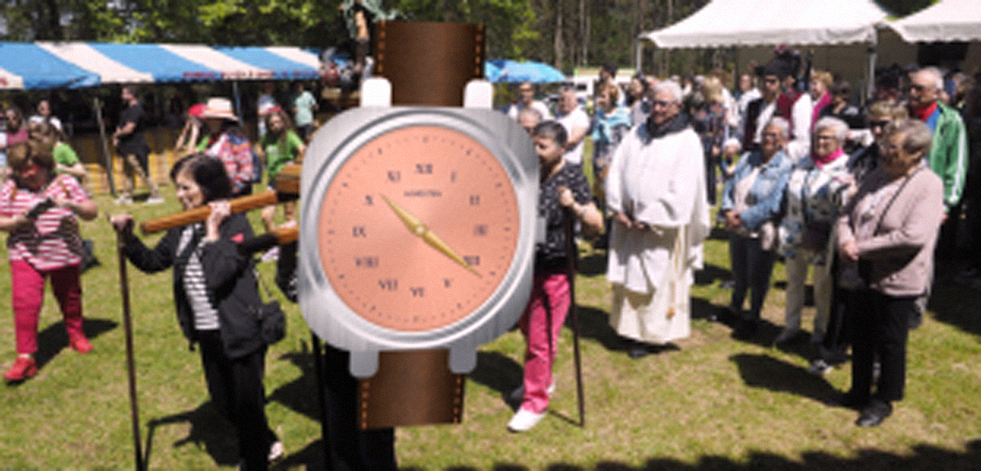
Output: 10h21
